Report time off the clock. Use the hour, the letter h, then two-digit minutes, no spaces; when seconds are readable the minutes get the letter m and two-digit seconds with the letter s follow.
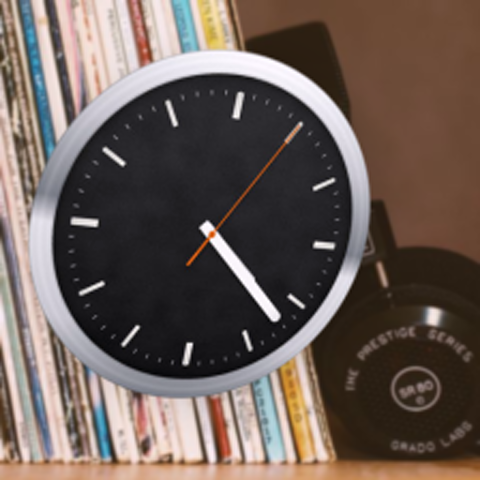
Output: 4h22m05s
